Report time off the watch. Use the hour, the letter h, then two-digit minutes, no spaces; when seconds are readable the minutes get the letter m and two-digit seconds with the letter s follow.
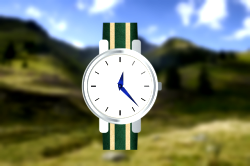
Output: 12h23
